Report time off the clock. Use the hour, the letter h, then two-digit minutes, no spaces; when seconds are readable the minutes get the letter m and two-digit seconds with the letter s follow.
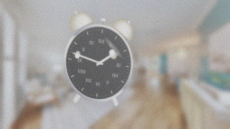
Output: 1h47
